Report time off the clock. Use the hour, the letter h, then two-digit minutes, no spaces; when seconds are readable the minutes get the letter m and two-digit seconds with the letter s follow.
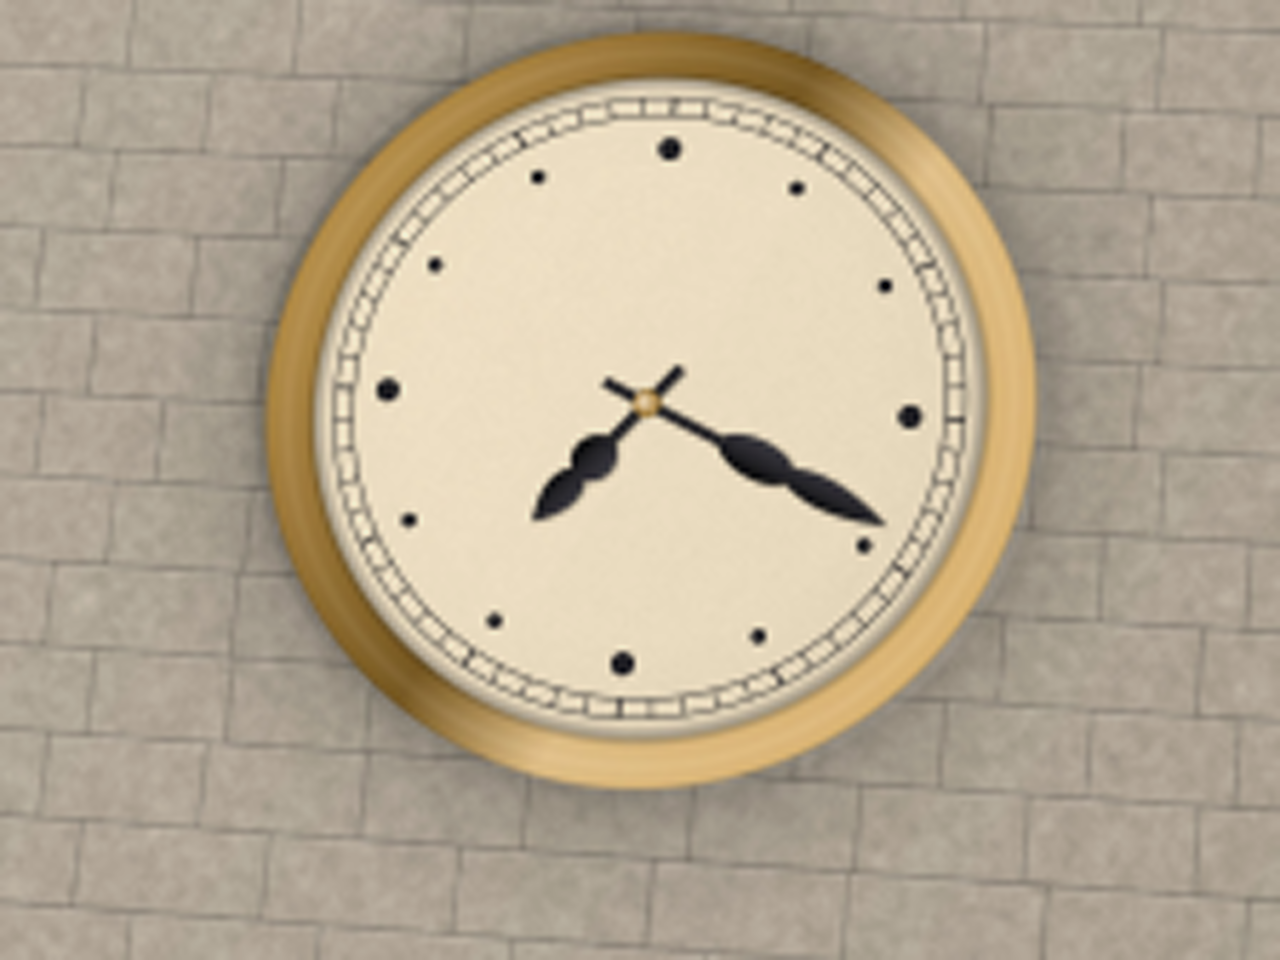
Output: 7h19
